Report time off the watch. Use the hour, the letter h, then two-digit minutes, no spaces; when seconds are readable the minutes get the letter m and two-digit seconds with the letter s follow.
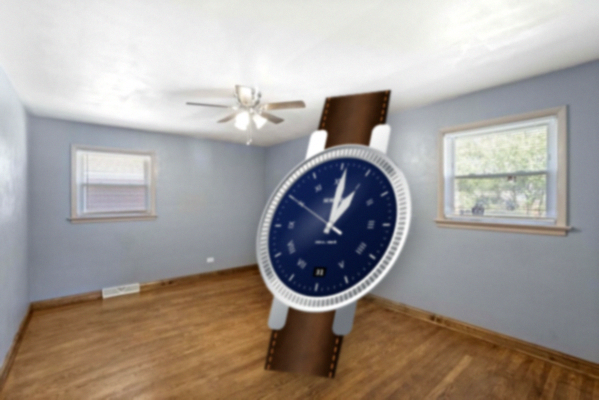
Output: 1h00m50s
